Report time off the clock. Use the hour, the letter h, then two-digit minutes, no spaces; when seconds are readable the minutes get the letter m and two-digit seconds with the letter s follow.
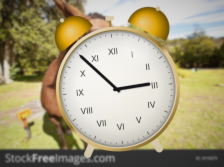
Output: 2h53
